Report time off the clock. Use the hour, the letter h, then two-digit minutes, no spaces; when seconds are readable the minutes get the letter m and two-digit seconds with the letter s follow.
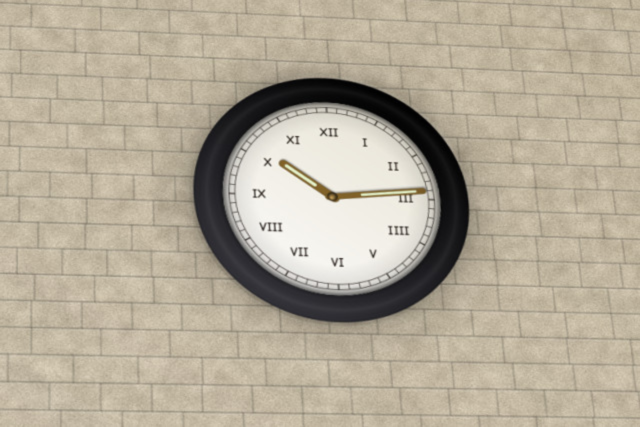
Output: 10h14
